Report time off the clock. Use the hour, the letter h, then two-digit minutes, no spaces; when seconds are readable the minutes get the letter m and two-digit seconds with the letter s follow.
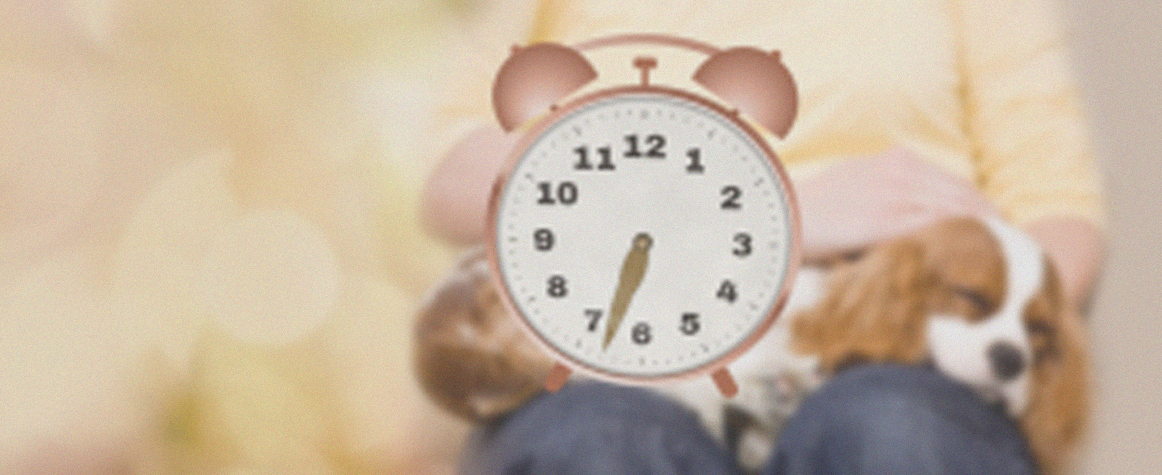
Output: 6h33
